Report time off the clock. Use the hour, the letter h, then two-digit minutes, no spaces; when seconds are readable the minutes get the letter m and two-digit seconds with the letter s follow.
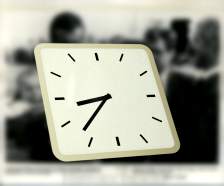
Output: 8h37
